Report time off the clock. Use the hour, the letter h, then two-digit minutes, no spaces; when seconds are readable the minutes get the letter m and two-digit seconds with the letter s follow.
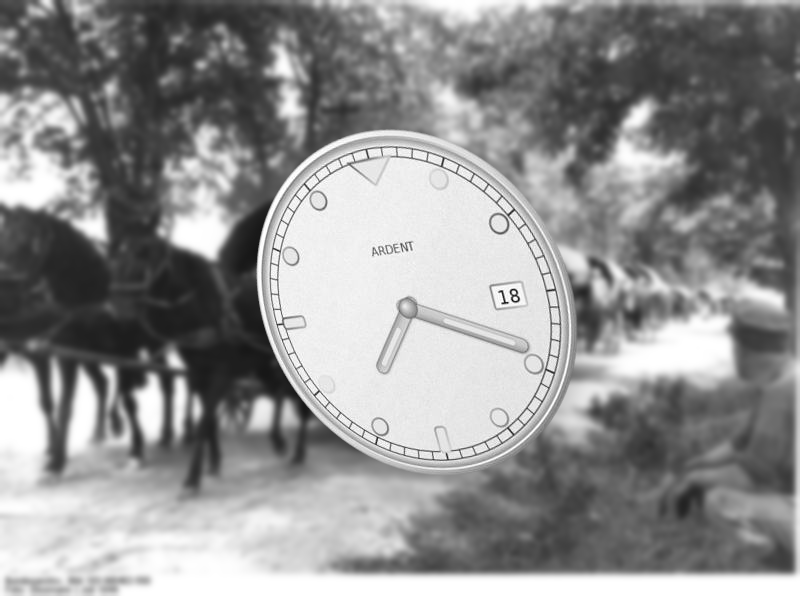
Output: 7h19
